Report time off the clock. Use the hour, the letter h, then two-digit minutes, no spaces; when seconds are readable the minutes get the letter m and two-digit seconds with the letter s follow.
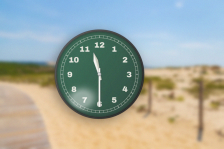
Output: 11h30
